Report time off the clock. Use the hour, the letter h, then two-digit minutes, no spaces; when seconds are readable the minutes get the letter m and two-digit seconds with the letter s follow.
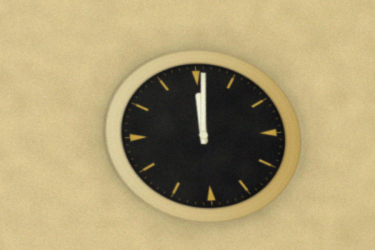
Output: 12h01
